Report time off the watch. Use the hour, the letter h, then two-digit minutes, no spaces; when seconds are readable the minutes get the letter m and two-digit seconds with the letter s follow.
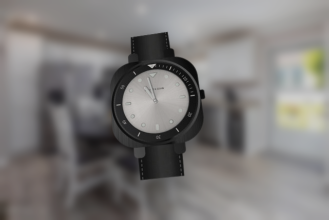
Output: 10h58
